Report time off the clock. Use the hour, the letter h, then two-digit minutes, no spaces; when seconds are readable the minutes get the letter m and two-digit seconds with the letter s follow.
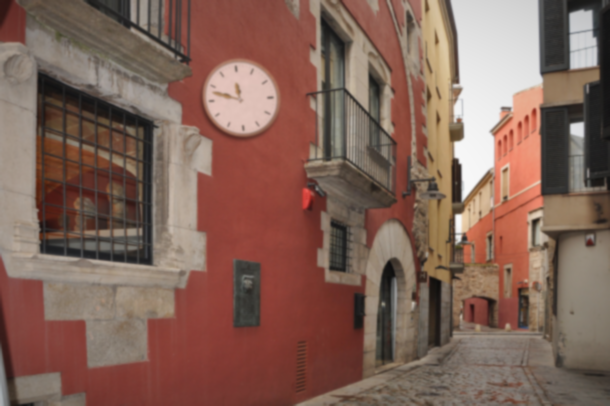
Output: 11h48
